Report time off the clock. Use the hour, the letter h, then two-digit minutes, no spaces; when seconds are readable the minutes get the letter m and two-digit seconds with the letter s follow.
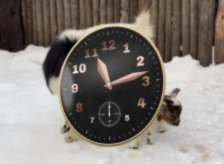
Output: 11h13
